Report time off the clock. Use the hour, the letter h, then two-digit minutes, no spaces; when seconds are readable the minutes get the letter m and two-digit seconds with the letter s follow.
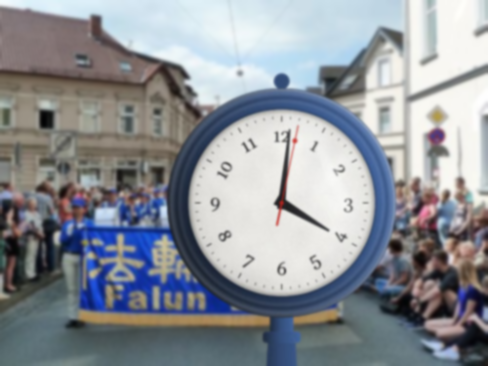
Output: 4h01m02s
